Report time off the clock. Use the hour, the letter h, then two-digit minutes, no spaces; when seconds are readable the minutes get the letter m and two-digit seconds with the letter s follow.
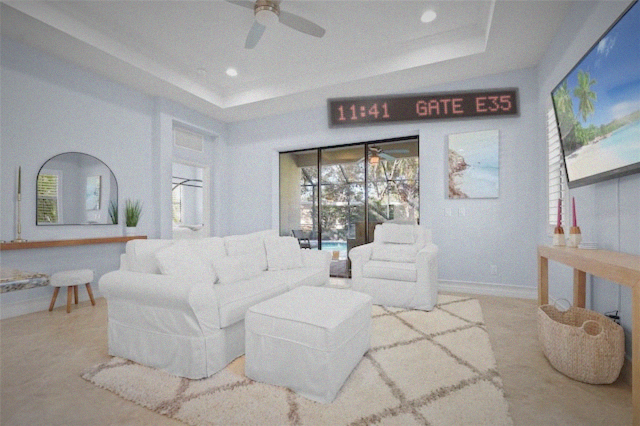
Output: 11h41
